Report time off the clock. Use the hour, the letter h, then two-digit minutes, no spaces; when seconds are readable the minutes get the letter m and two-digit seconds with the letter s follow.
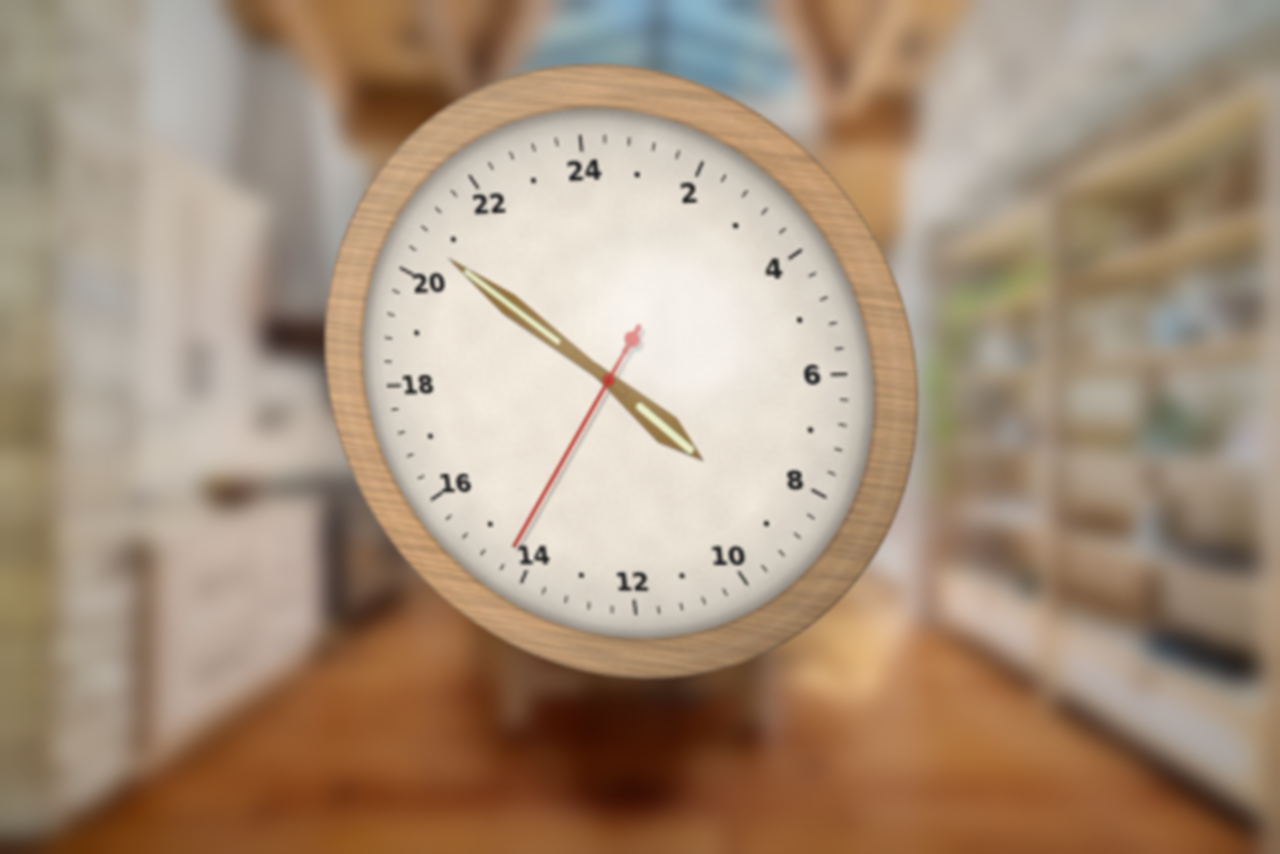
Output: 8h51m36s
